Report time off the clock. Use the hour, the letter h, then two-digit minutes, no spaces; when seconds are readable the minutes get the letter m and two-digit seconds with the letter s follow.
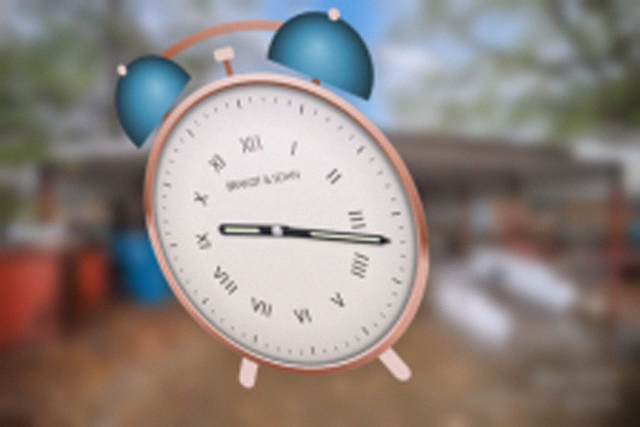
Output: 9h17
